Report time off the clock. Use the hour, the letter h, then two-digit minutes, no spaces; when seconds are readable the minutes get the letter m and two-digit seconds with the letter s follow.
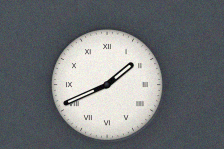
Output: 1h41
